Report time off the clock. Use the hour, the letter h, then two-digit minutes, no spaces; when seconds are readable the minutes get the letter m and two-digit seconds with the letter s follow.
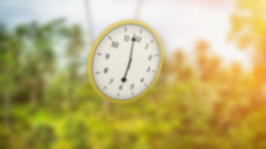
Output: 5h58
